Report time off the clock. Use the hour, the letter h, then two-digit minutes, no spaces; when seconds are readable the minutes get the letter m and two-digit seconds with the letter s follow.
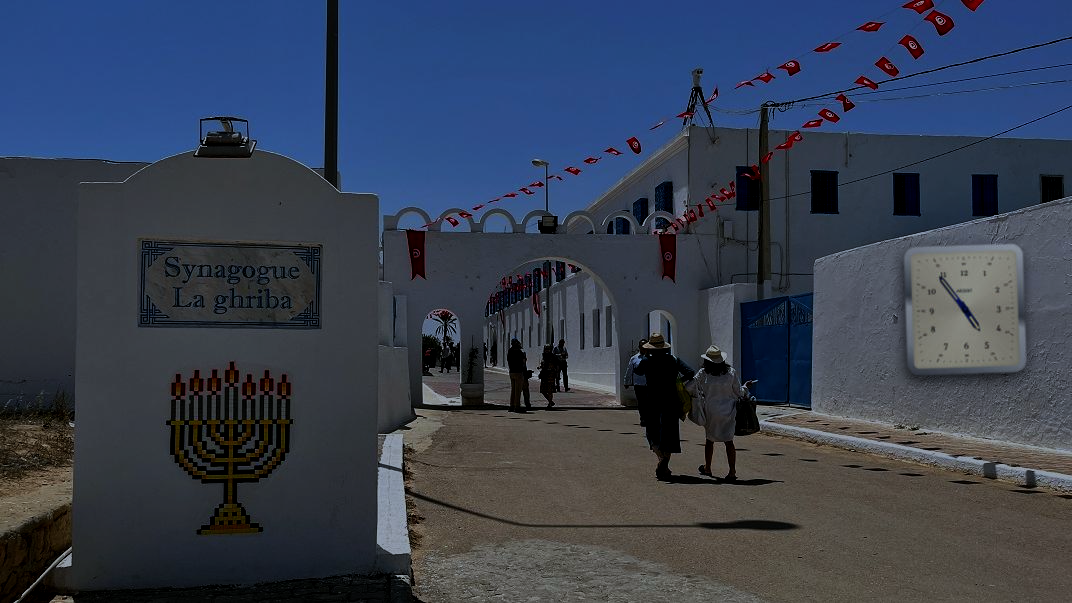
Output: 4h54
